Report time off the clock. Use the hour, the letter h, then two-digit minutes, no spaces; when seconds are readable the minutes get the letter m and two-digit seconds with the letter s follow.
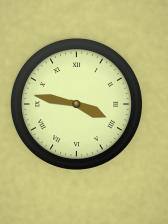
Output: 3h47
